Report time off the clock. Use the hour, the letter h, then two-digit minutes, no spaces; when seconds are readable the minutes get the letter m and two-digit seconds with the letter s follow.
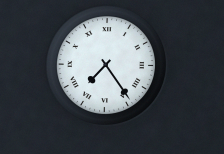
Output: 7h24
